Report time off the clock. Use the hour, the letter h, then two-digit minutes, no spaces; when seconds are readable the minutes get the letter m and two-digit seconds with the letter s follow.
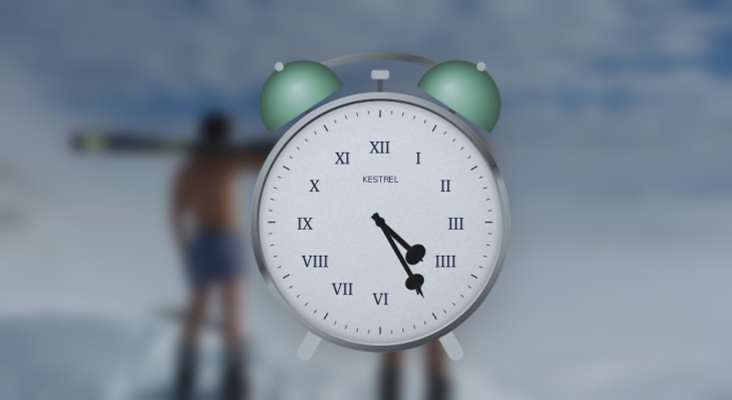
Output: 4h25
